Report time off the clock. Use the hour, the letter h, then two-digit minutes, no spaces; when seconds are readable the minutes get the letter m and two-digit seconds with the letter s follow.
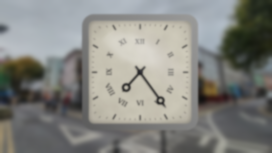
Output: 7h24
